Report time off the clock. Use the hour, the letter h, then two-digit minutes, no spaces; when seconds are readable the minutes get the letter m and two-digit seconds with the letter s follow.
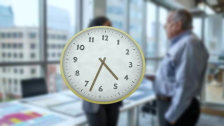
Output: 4h33
